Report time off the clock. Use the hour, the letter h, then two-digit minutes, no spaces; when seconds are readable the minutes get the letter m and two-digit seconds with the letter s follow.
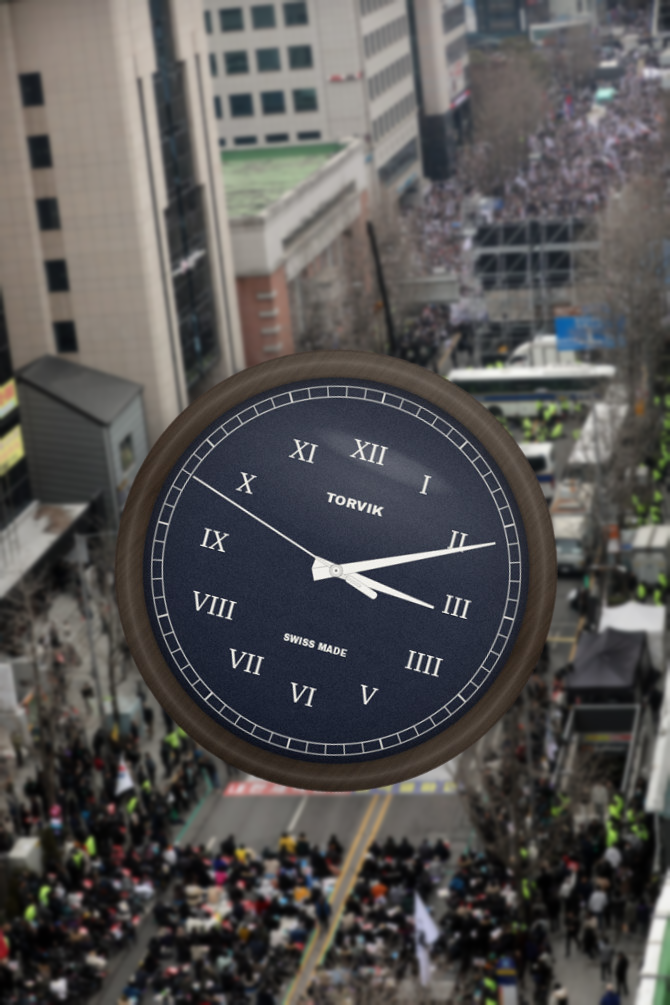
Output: 3h10m48s
